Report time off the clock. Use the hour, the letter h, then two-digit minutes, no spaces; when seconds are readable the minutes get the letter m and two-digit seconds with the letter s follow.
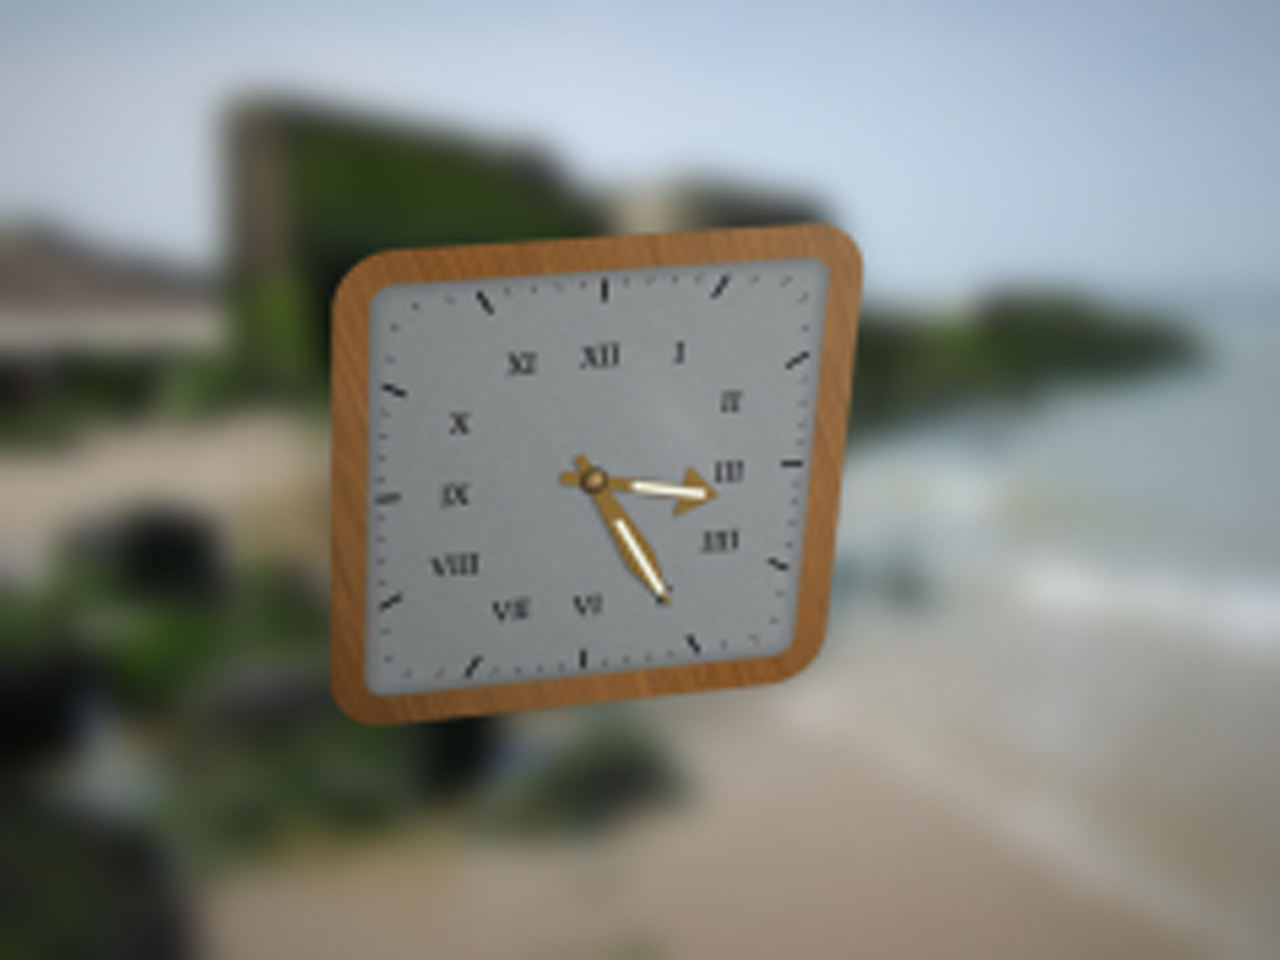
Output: 3h25
